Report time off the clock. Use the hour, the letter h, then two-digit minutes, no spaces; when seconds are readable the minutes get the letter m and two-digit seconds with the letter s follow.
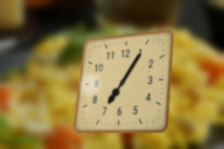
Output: 7h05
